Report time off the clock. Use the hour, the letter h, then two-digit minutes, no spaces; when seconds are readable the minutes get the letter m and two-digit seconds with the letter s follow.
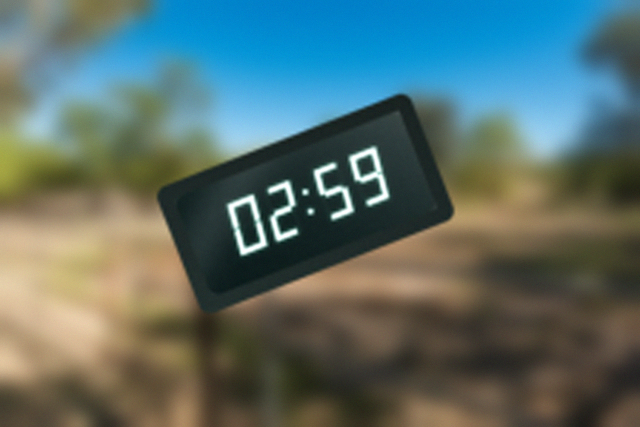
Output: 2h59
